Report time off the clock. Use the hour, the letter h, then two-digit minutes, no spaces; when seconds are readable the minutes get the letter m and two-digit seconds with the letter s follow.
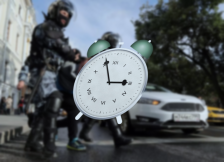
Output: 2h56
